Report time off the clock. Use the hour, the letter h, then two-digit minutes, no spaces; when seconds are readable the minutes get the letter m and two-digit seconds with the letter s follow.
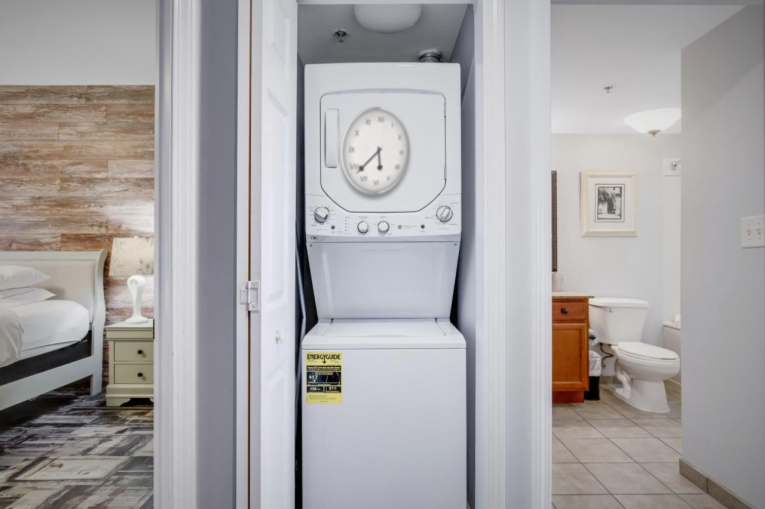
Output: 5h38
